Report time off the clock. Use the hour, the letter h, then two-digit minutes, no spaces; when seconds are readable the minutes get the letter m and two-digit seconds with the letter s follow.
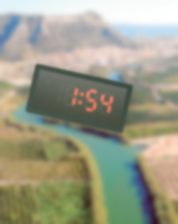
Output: 1h54
